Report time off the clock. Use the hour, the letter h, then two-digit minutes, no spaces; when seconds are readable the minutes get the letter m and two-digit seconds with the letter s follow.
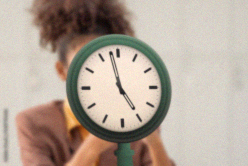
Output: 4h58
